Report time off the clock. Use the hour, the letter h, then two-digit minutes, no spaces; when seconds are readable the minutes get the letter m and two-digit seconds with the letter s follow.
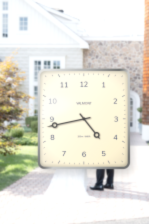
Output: 4h43
